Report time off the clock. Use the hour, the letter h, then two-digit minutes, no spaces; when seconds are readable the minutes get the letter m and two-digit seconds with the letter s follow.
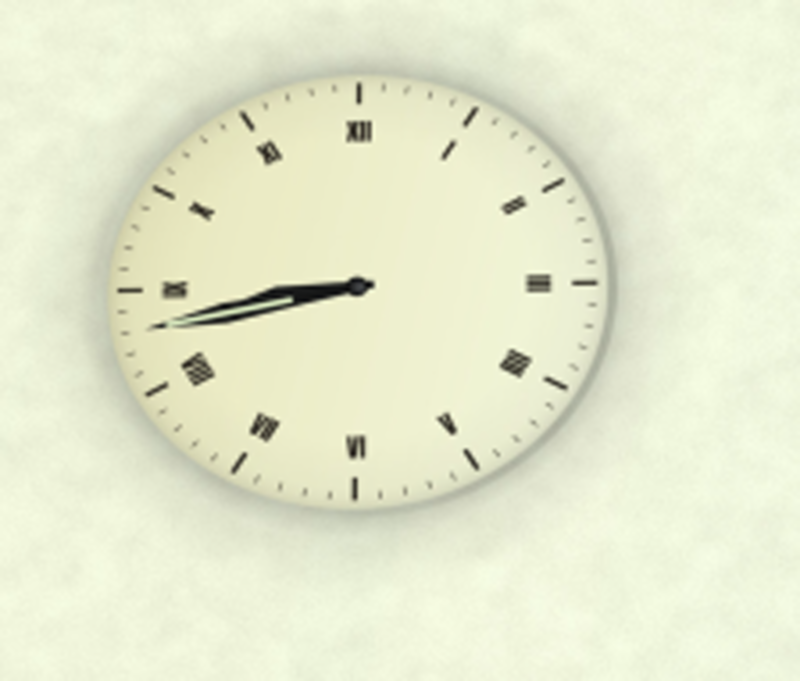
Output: 8h43
